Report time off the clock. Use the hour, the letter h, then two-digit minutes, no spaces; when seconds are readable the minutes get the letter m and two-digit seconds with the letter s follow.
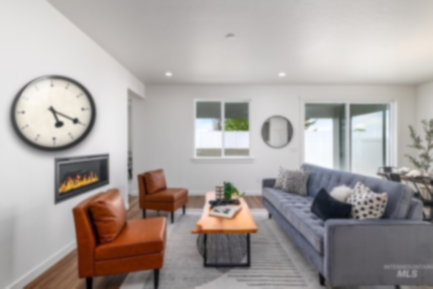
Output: 5h20
